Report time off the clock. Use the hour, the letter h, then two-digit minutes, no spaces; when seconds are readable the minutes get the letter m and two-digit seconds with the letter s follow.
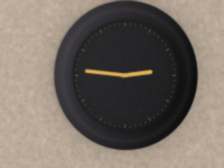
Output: 2h46
